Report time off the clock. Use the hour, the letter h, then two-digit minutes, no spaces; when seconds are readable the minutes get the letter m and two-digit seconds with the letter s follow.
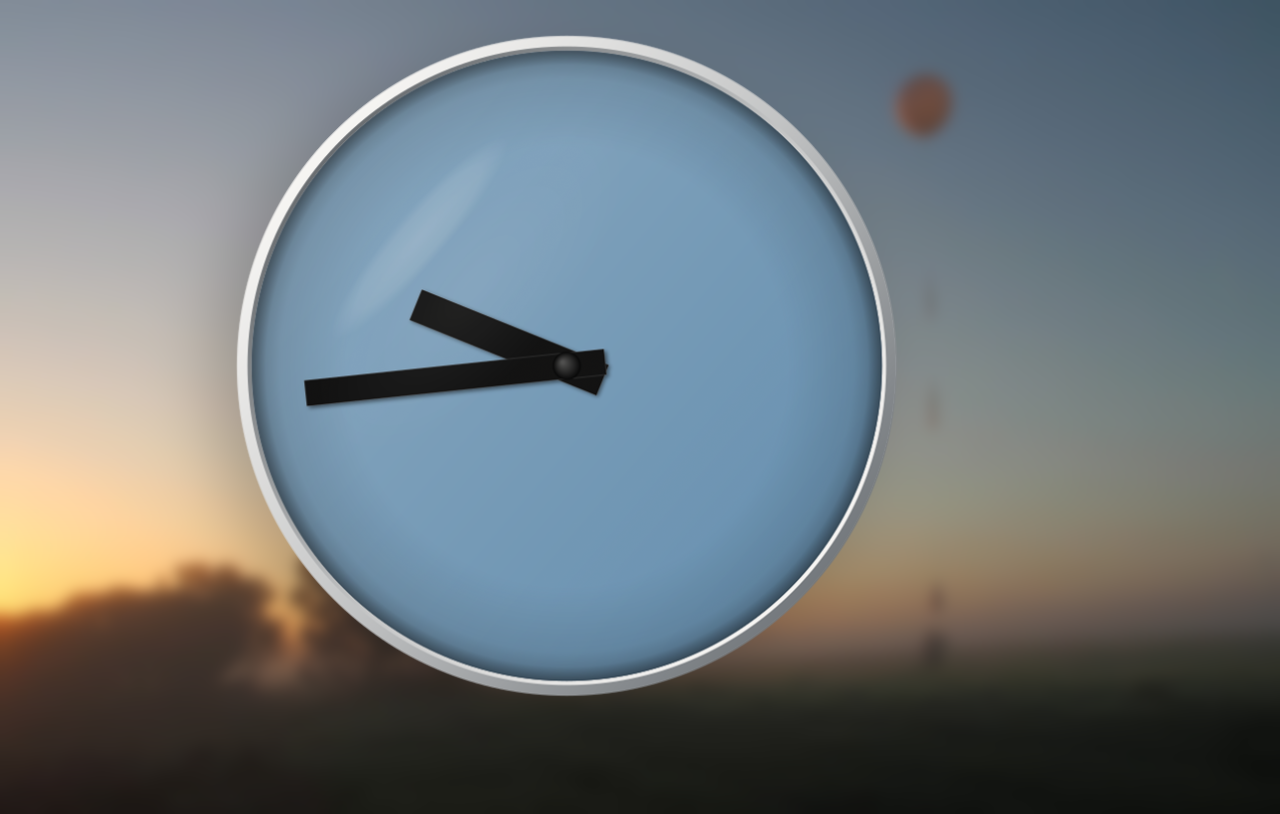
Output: 9h44
